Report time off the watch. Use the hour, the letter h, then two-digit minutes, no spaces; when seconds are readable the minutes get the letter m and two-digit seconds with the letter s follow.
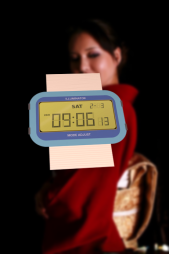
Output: 9h06m13s
